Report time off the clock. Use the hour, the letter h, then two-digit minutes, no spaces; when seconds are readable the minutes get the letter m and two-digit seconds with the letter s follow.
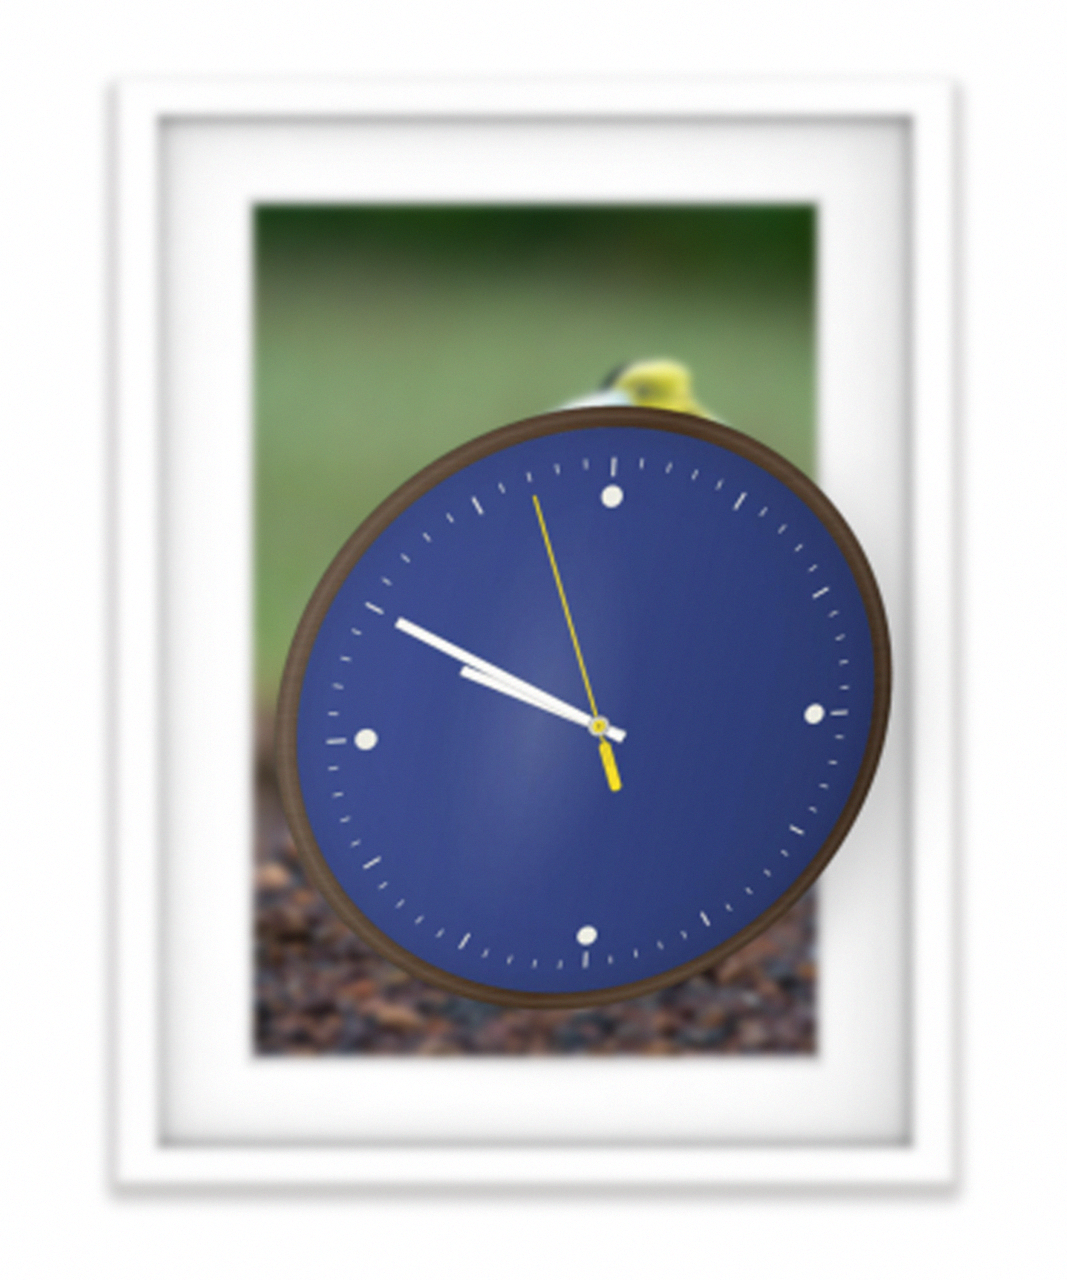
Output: 9h49m57s
